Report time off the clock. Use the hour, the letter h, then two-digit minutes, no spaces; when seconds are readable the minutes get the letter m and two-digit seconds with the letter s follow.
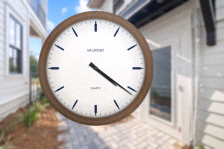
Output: 4h21
